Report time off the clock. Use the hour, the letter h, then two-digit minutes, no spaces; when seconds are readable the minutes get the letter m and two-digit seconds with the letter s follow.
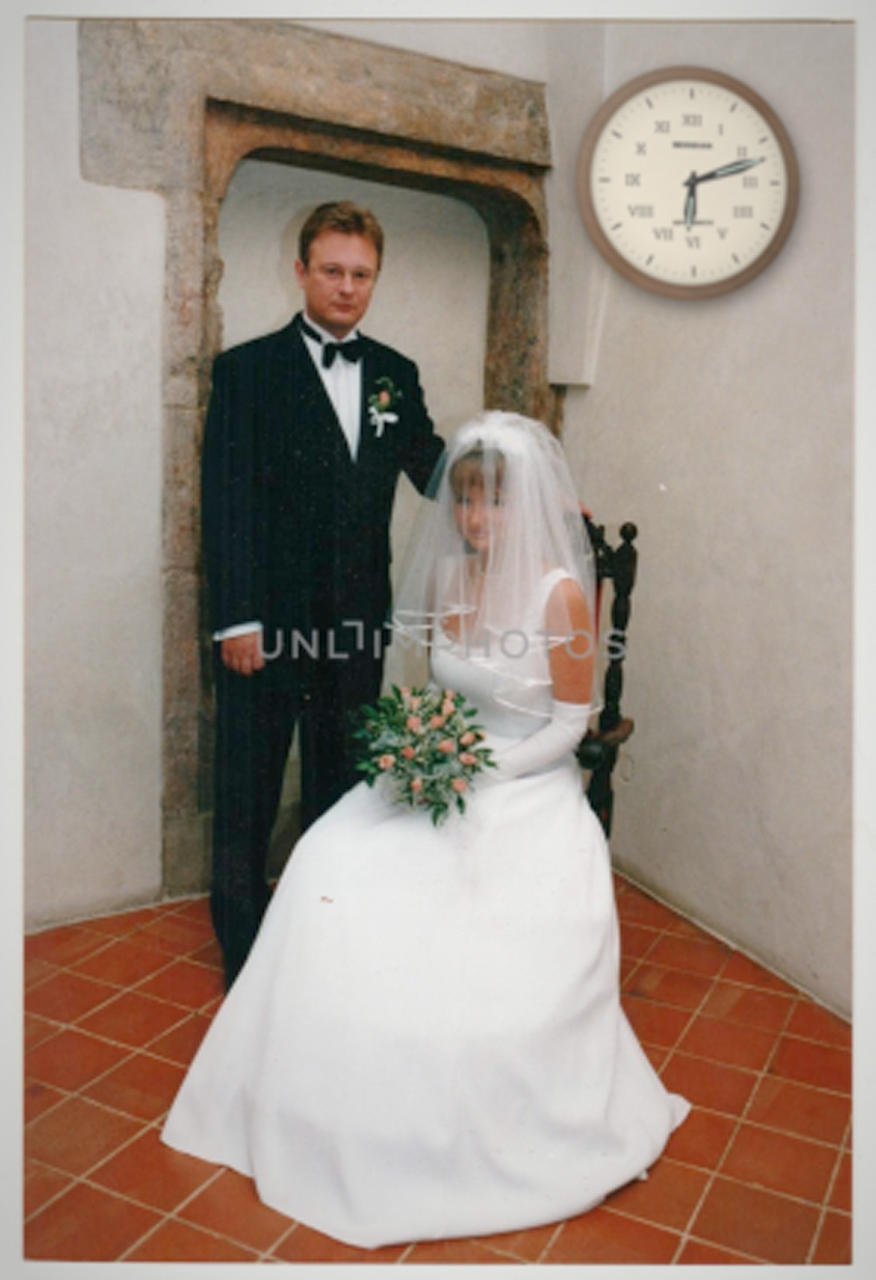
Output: 6h12
